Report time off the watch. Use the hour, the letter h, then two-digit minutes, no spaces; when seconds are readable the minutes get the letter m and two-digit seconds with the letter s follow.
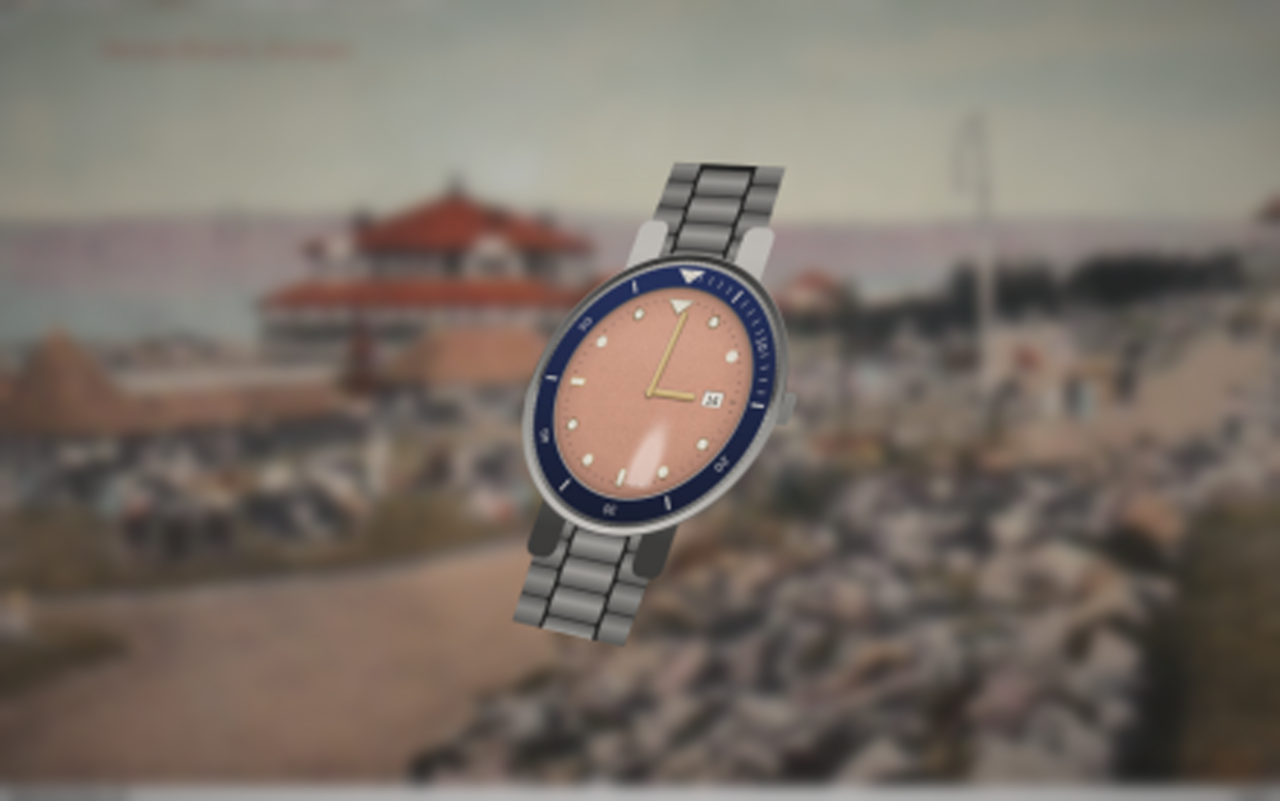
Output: 3h01
